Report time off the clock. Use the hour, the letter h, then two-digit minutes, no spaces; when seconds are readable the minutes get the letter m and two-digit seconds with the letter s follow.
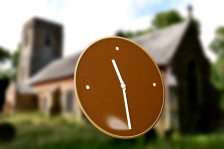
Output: 11h30
